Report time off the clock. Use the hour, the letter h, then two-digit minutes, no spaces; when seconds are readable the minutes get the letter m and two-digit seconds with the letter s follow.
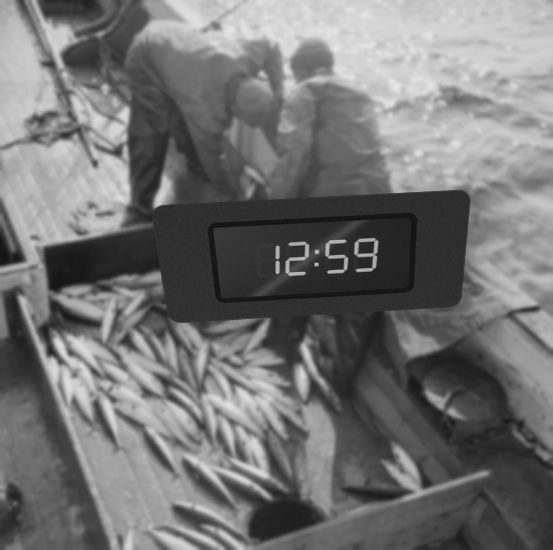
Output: 12h59
